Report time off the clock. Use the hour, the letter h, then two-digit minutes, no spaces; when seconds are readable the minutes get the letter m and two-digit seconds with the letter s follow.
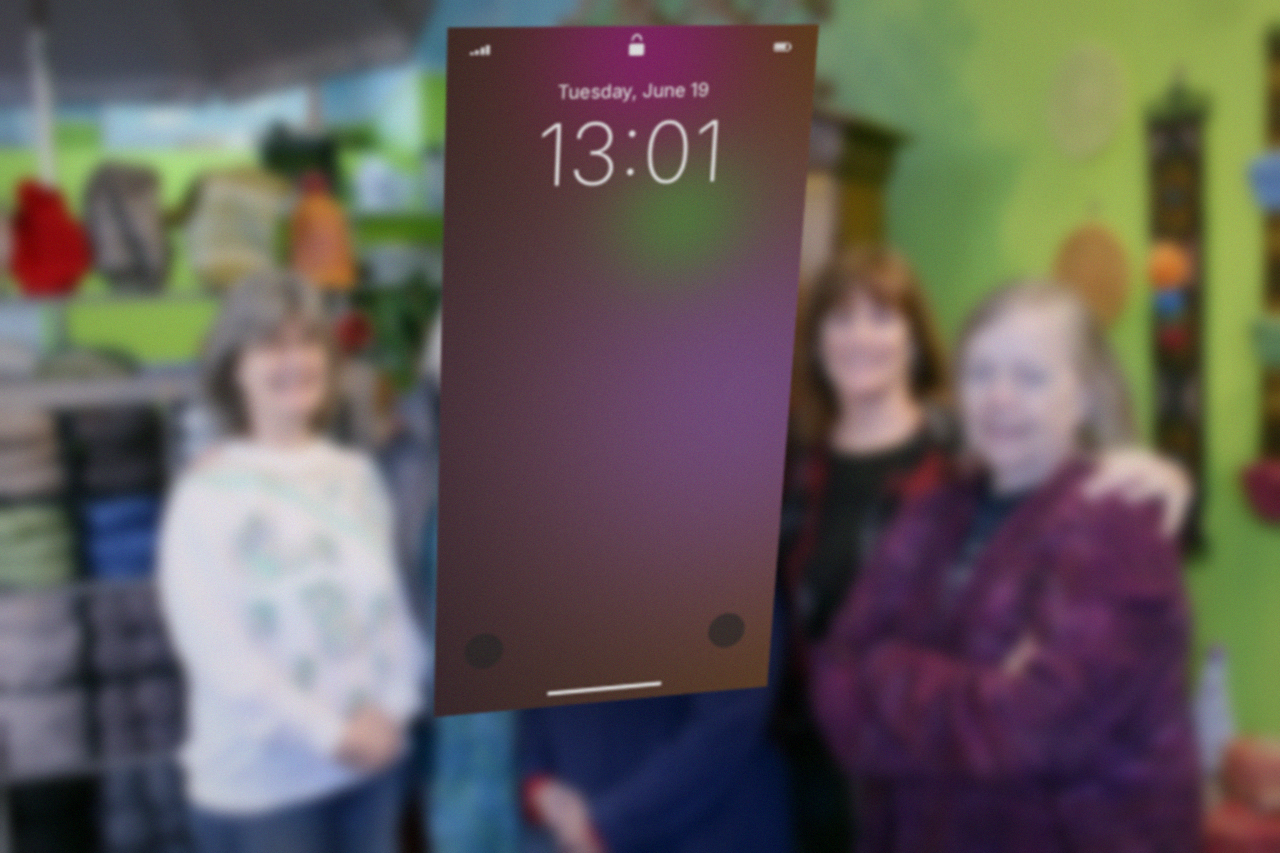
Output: 13h01
